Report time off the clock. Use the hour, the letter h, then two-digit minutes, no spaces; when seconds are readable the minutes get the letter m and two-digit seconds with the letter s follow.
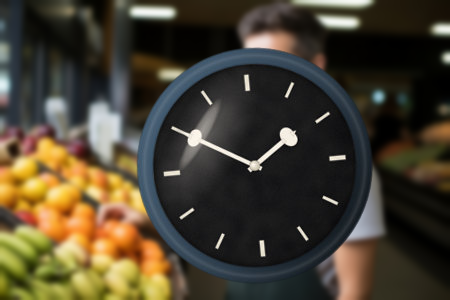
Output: 1h50
